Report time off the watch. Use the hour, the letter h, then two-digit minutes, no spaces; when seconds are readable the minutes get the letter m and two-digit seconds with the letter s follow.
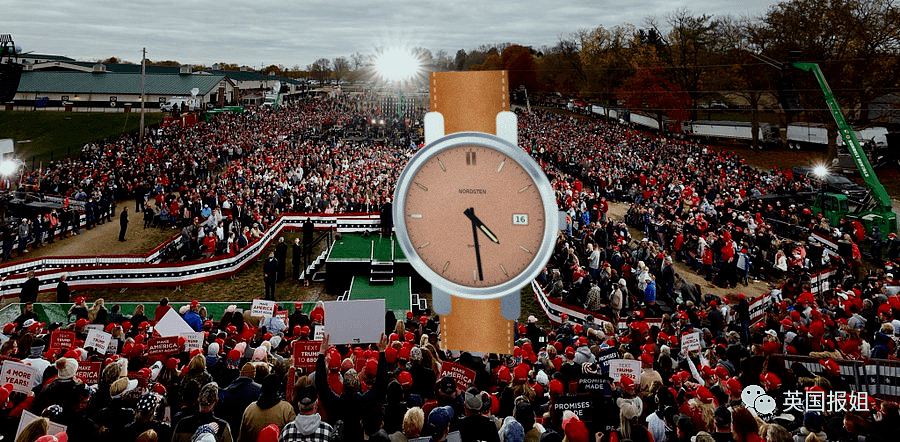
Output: 4h29
